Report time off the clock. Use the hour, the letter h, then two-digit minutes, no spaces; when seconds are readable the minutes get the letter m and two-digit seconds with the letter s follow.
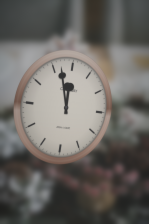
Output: 11h57
